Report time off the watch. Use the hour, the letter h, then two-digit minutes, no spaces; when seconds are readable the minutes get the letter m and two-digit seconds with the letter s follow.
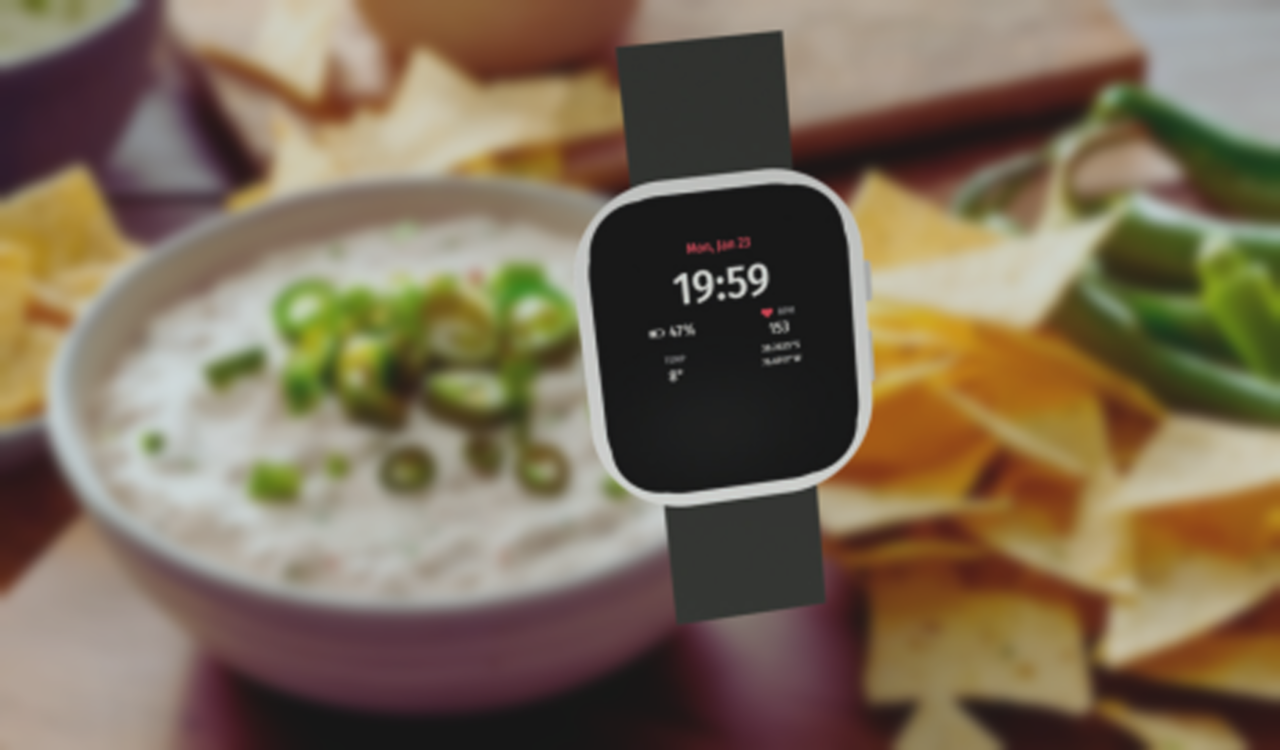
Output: 19h59
